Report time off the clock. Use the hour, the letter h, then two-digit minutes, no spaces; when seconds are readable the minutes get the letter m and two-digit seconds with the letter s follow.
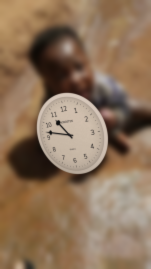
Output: 10h47
